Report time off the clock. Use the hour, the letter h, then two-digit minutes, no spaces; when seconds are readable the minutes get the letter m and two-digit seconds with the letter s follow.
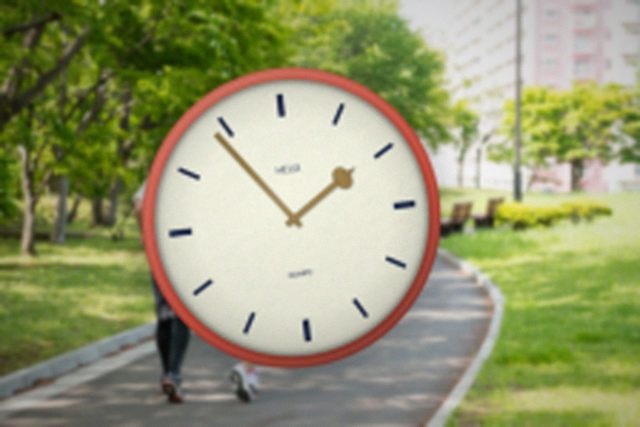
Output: 1h54
